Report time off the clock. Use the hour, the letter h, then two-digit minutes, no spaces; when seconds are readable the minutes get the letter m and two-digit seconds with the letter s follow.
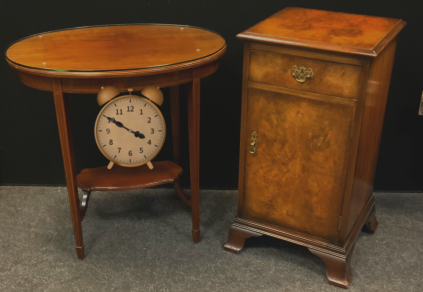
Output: 3h50
